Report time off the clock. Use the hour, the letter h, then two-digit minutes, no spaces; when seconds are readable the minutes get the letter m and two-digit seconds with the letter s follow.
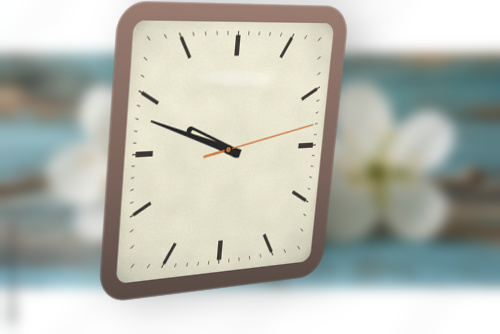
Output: 9h48m13s
